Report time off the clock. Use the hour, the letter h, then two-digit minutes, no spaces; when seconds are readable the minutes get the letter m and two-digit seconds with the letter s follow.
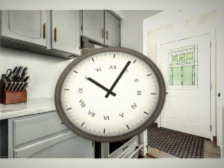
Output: 10h04
